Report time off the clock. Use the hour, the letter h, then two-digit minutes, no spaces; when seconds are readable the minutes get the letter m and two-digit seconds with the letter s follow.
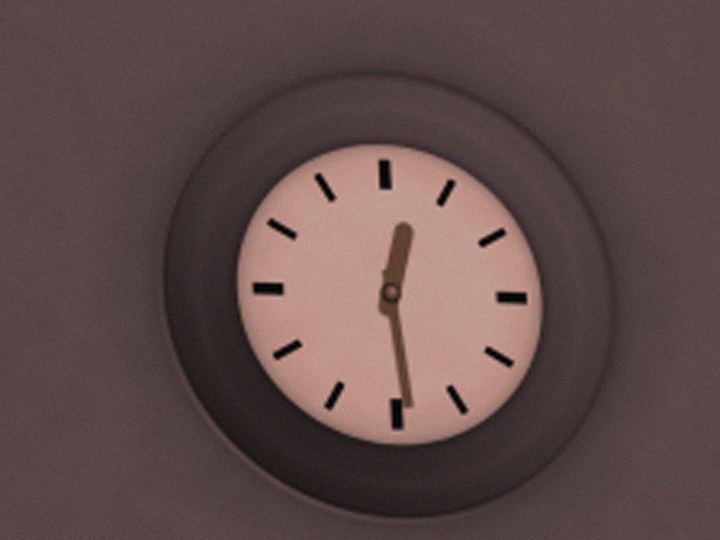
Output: 12h29
